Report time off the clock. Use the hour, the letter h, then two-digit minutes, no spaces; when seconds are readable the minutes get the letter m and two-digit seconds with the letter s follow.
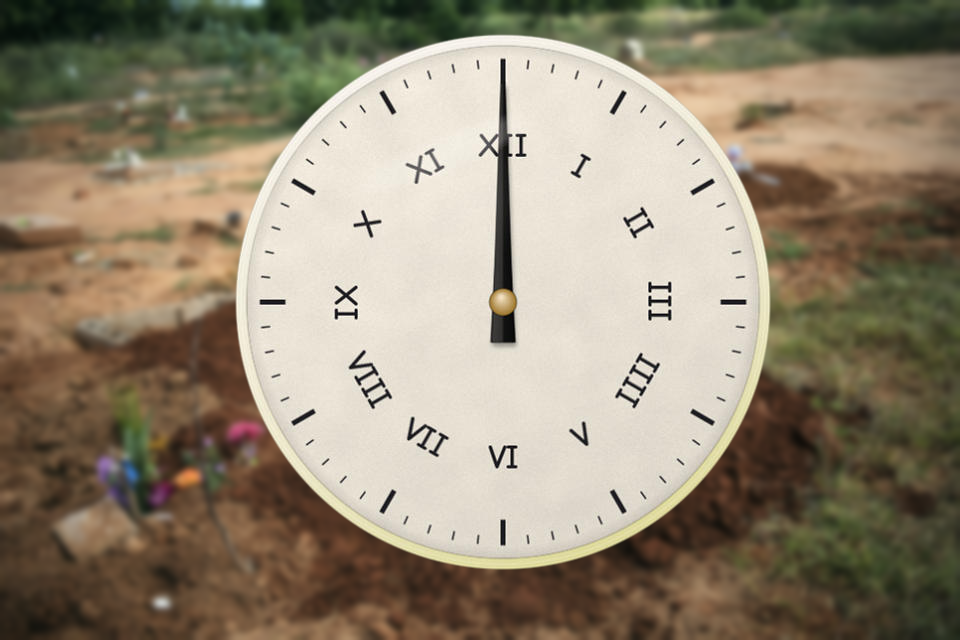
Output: 12h00
